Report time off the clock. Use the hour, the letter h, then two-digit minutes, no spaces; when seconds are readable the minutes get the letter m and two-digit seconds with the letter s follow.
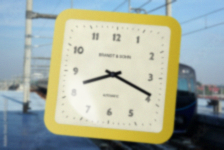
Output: 8h19
